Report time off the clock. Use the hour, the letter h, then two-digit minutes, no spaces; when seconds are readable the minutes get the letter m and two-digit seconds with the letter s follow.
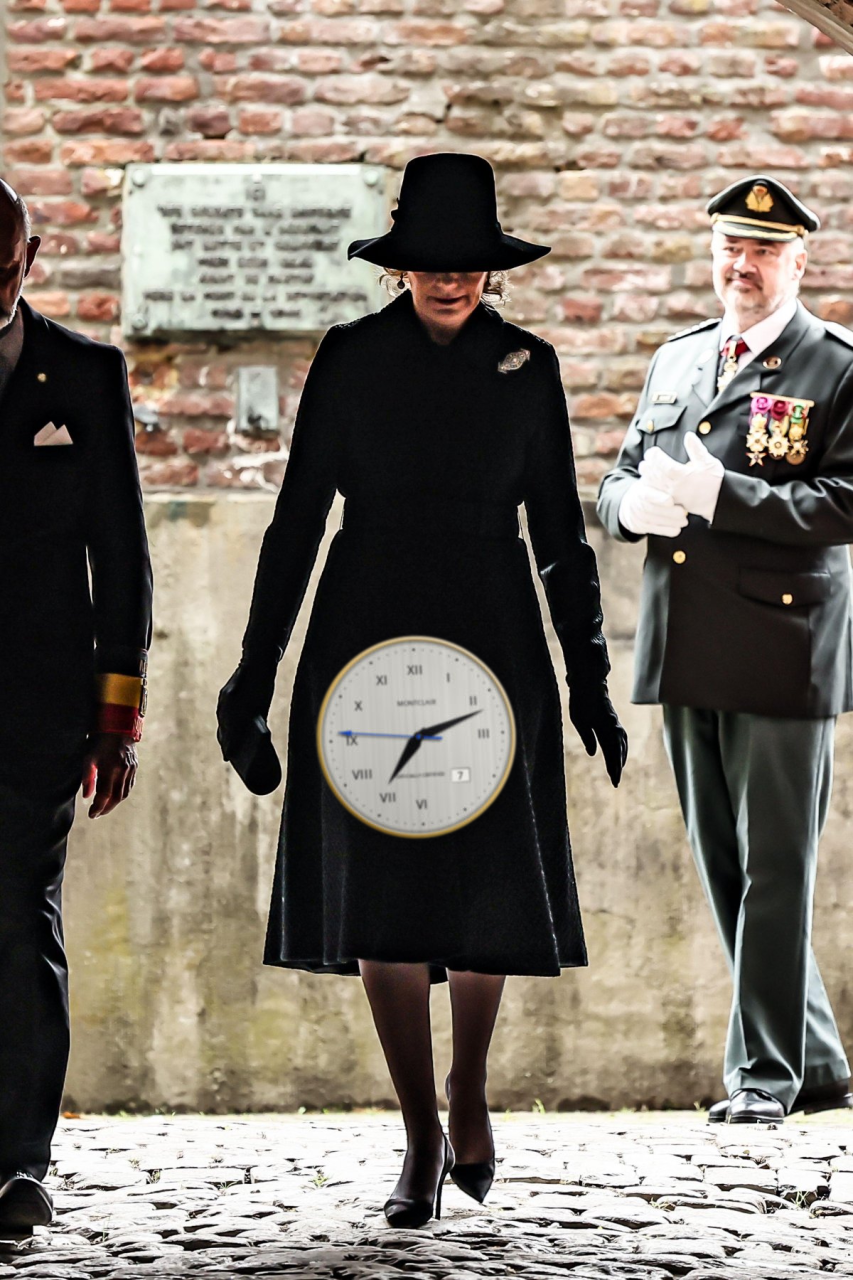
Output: 7h11m46s
